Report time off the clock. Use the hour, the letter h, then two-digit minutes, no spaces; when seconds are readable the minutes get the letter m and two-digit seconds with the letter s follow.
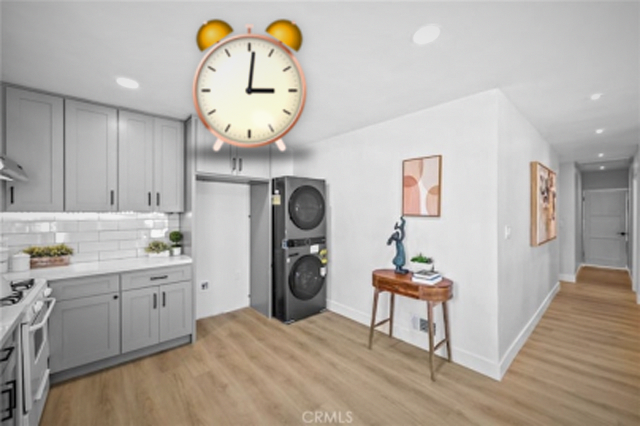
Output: 3h01
